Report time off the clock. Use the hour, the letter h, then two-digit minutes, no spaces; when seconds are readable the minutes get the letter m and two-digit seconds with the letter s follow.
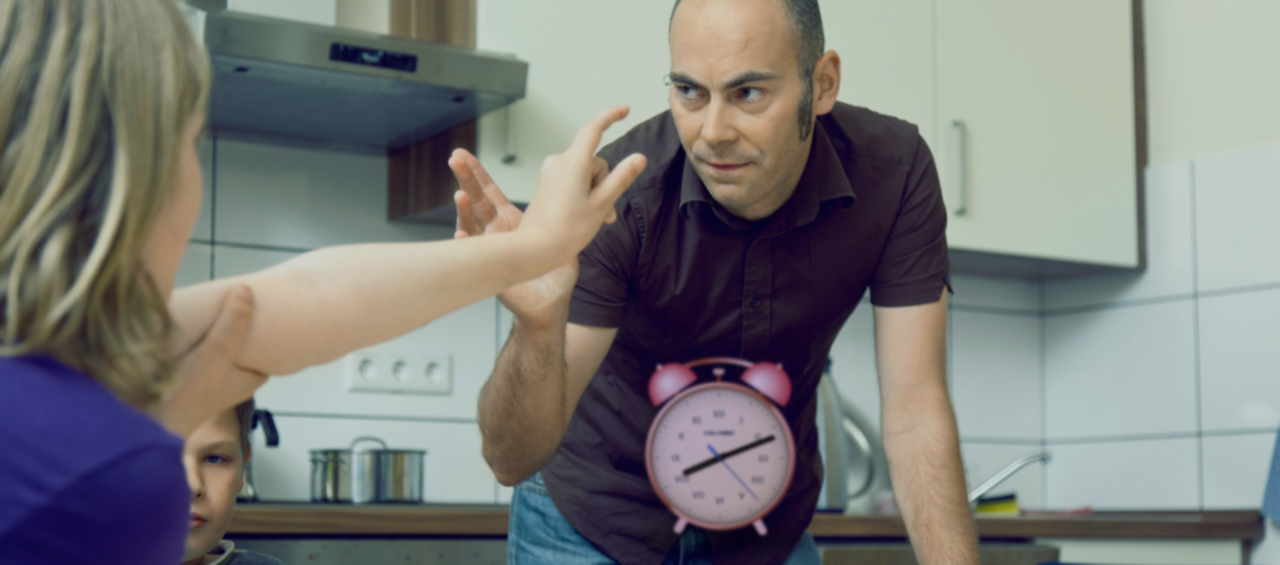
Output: 8h11m23s
